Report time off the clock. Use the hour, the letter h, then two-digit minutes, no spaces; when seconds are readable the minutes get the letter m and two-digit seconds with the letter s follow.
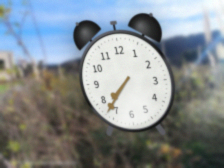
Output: 7h37
